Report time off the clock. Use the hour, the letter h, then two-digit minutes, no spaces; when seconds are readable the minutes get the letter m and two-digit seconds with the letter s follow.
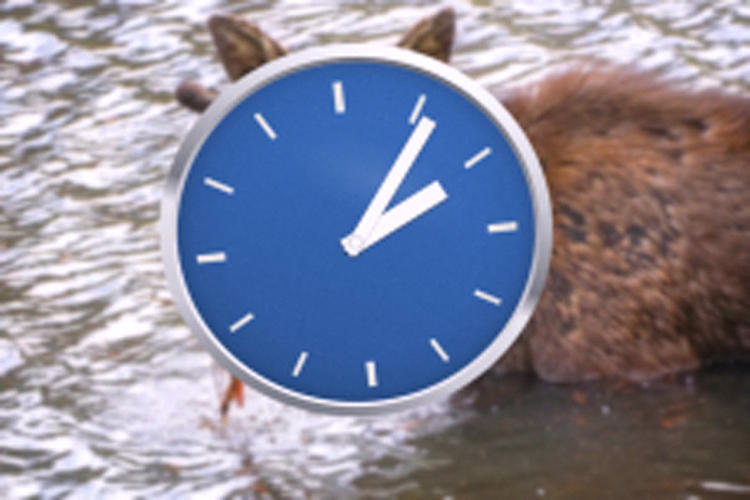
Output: 2h06
